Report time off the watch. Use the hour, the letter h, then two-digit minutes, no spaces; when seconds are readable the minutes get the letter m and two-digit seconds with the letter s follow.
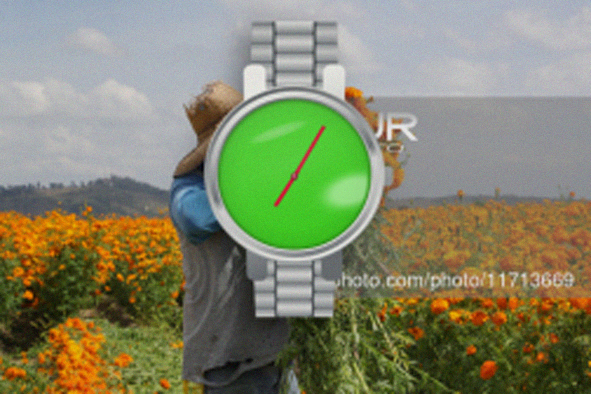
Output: 7h05
